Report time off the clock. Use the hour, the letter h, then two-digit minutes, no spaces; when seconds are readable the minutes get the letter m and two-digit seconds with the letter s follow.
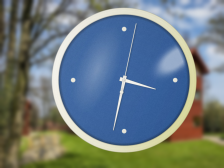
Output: 3h32m02s
